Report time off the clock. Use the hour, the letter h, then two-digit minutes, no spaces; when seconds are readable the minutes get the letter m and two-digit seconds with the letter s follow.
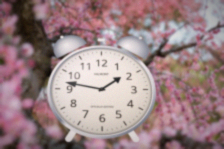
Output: 1h47
